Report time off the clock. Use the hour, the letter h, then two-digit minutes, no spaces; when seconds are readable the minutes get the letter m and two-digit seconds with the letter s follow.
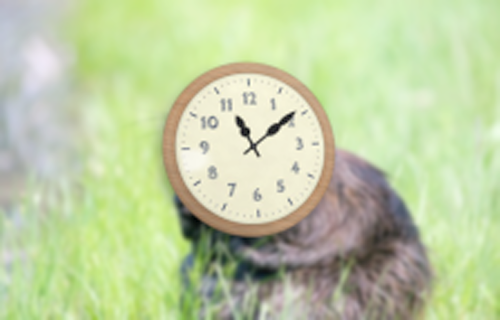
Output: 11h09
